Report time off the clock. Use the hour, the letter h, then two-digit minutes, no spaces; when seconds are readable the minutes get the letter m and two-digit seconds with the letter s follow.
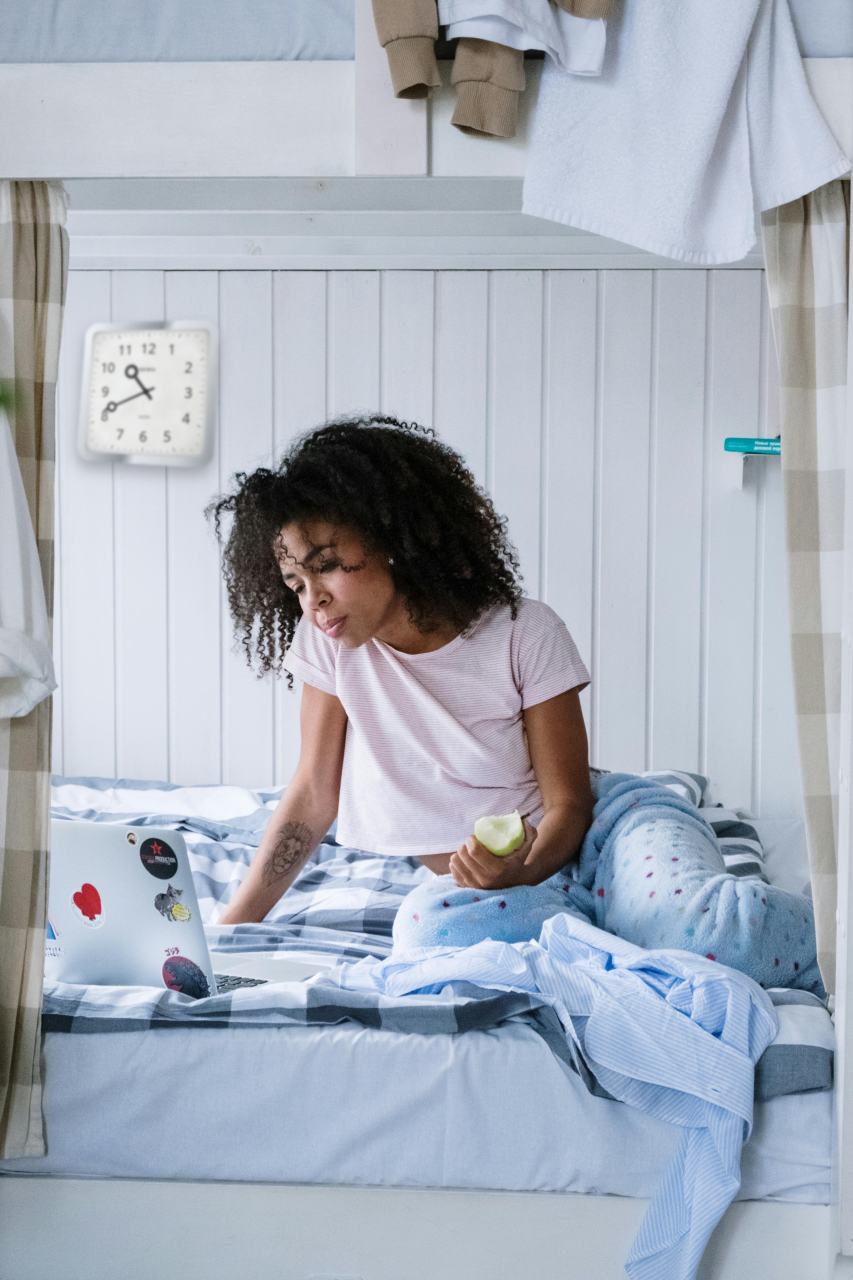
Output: 10h41
